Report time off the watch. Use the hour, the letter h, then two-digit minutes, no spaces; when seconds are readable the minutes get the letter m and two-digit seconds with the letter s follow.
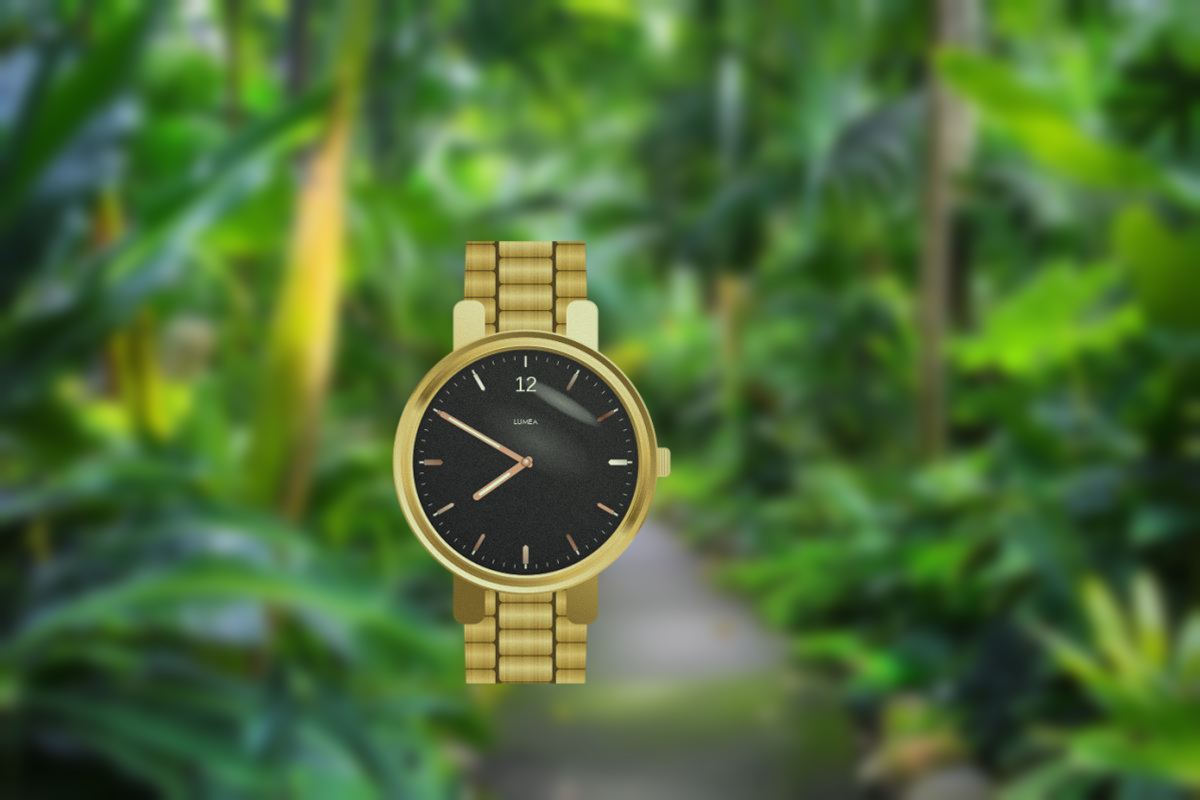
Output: 7h50
